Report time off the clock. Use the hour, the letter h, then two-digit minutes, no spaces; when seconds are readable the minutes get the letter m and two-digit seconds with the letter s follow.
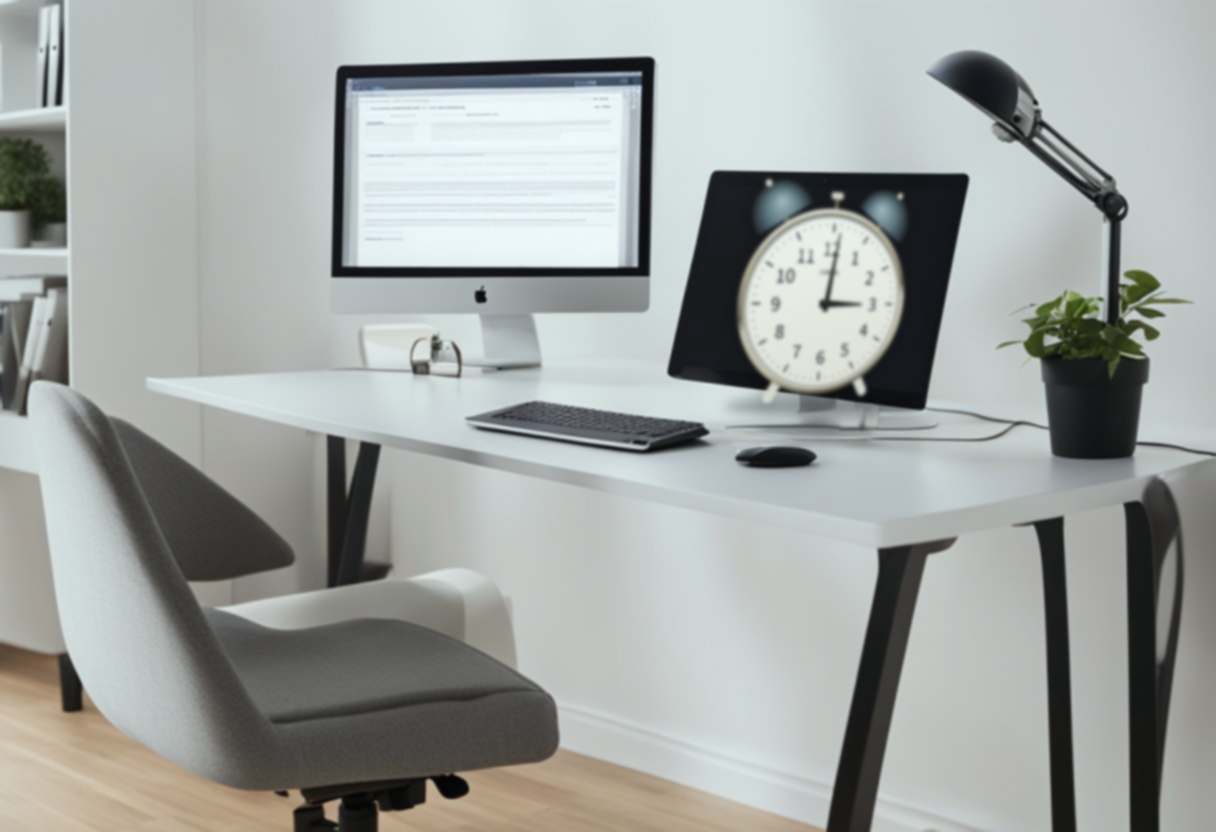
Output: 3h01
